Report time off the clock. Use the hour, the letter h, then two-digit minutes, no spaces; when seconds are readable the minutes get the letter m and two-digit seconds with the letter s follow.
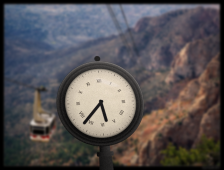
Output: 5h37
